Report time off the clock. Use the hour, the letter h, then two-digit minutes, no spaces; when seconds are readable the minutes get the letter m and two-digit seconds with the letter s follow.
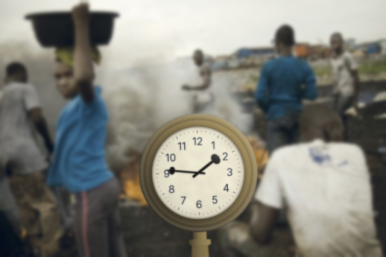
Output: 1h46
